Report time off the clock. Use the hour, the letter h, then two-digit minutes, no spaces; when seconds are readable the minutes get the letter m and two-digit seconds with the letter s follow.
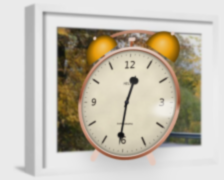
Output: 12h31
